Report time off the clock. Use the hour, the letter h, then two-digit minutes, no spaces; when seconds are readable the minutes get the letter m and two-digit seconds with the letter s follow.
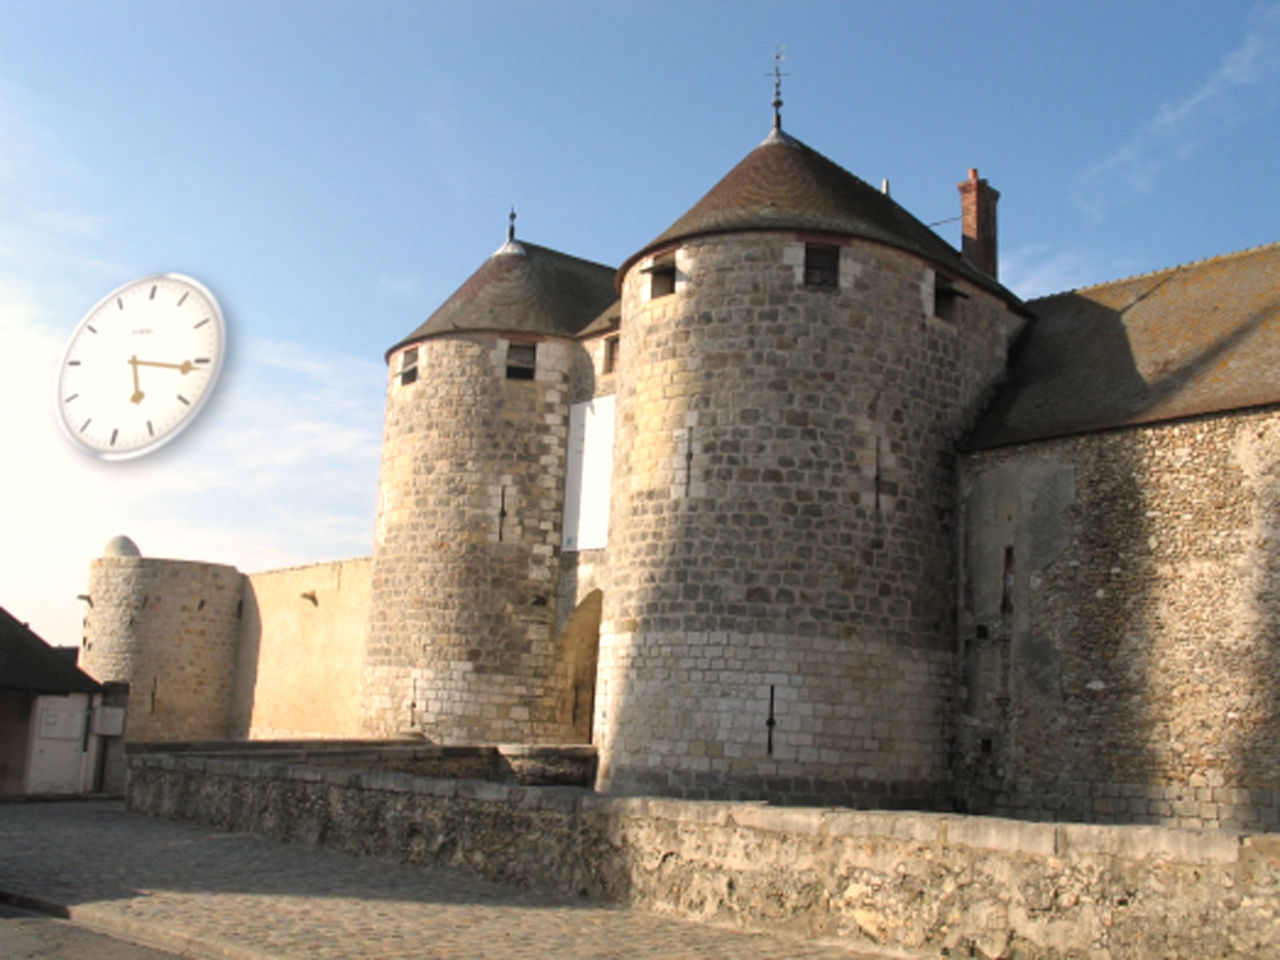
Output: 5h16
